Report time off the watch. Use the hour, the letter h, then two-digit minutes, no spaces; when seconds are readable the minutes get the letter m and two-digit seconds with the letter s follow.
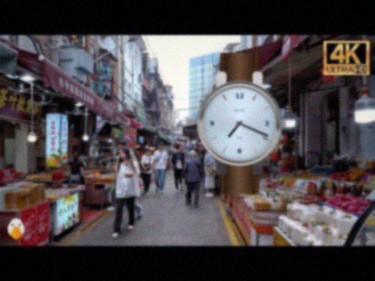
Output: 7h19
